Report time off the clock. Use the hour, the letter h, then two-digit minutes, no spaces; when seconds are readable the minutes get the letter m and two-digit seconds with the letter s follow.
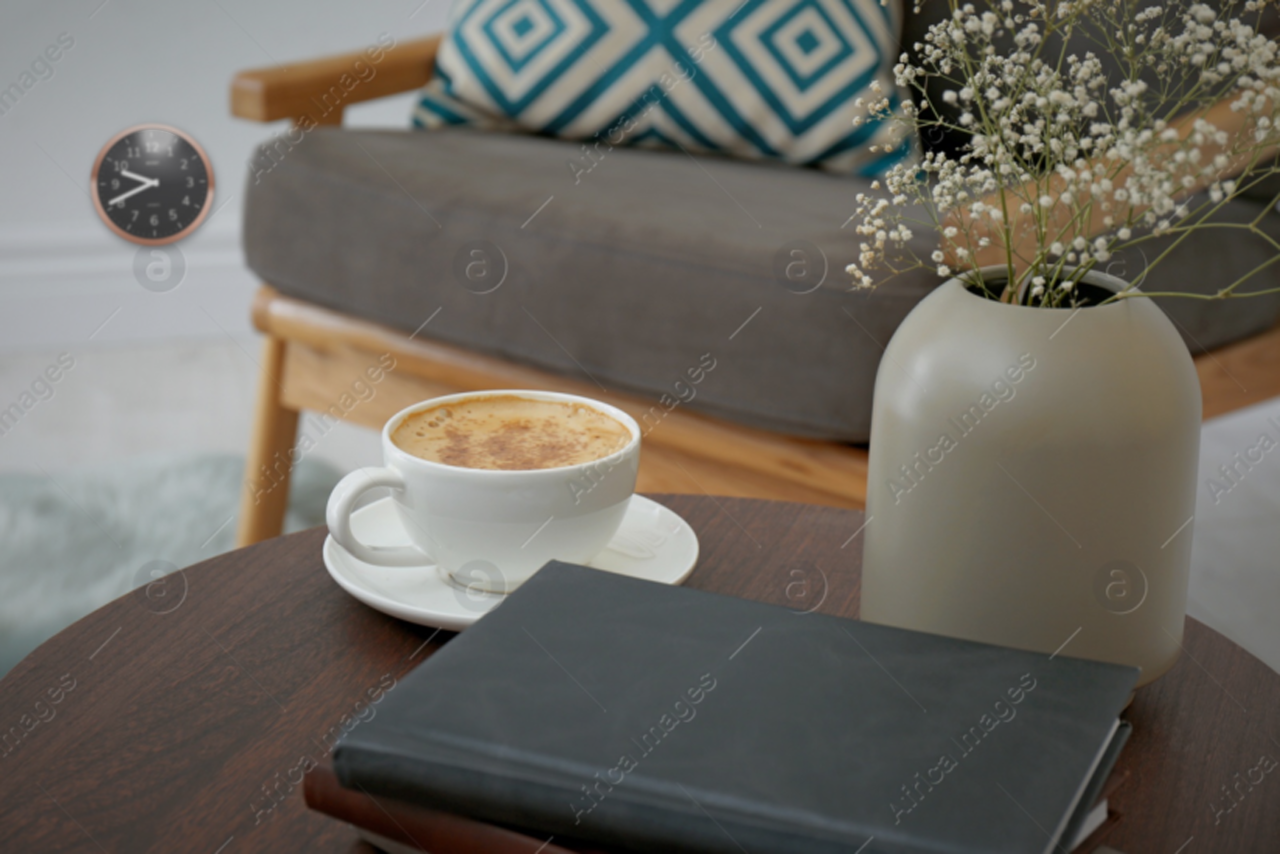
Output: 9h41
